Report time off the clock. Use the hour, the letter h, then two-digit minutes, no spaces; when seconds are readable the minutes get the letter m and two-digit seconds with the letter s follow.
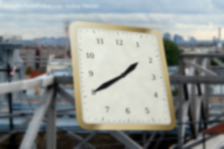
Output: 1h40
